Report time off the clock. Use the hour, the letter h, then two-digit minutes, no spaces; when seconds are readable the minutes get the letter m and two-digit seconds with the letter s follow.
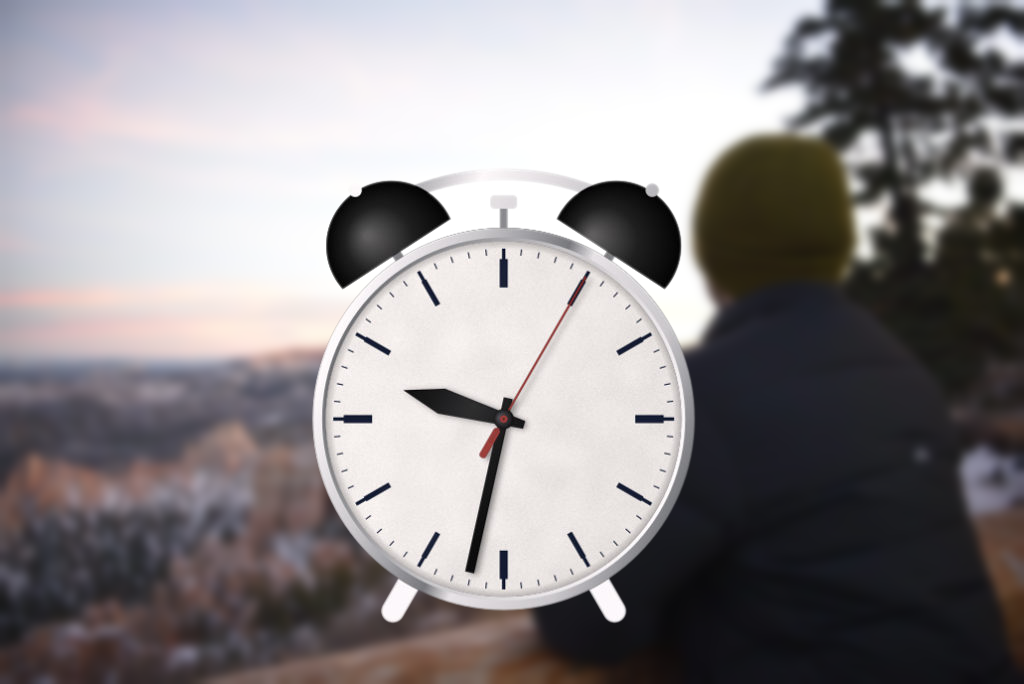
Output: 9h32m05s
